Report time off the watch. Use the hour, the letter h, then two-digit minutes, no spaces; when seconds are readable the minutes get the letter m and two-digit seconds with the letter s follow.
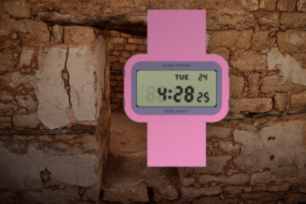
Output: 4h28m25s
